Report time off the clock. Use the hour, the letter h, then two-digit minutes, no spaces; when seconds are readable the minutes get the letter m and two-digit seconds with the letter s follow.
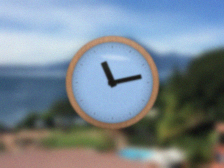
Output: 11h13
